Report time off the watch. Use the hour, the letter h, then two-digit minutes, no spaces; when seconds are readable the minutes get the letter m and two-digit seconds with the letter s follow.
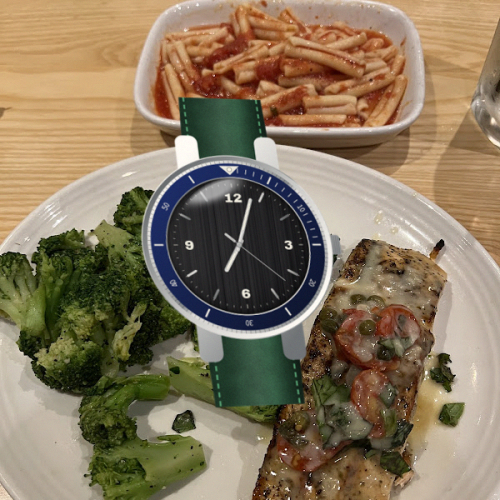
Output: 7h03m22s
